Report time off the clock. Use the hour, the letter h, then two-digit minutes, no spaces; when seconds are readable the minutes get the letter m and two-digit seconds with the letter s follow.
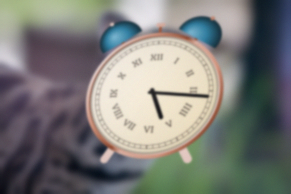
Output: 5h16
